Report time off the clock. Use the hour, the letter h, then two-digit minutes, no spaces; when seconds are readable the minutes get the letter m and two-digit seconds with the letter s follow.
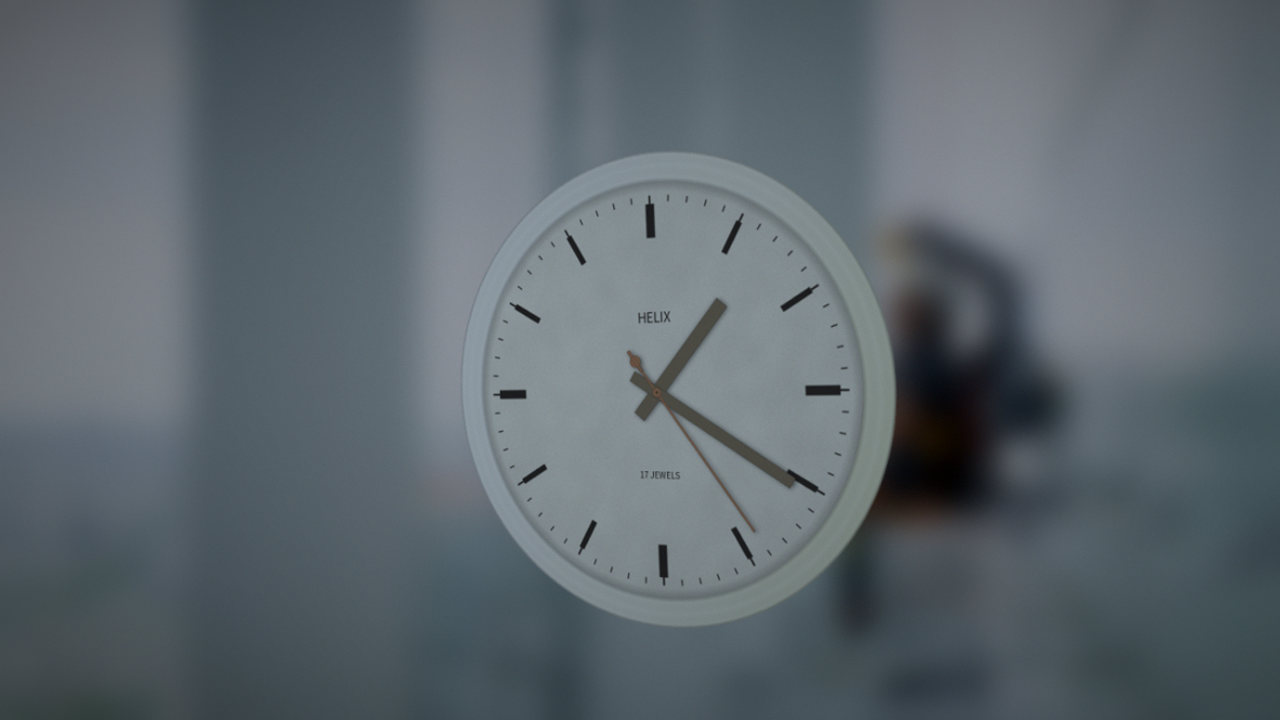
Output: 1h20m24s
